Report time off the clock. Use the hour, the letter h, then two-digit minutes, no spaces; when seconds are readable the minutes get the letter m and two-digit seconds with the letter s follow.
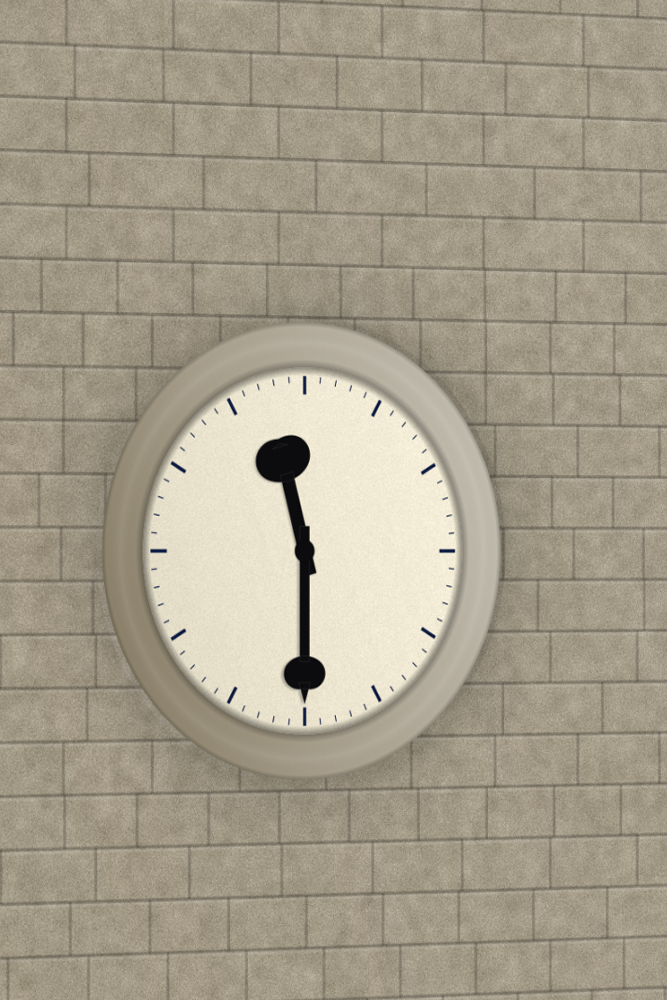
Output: 11h30
